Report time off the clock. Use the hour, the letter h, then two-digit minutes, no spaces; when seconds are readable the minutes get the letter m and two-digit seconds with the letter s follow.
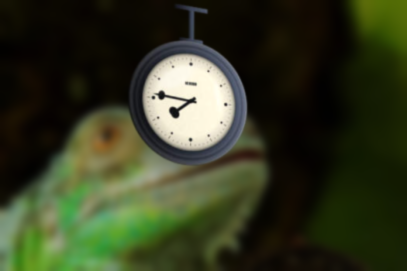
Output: 7h46
